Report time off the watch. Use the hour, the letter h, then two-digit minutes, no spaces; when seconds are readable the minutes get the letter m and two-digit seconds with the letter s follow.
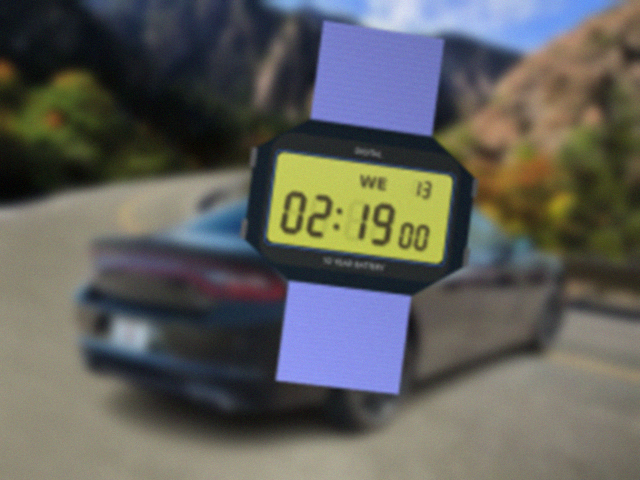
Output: 2h19m00s
